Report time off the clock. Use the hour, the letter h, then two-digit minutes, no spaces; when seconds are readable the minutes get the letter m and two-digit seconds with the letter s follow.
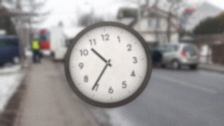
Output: 10h36
